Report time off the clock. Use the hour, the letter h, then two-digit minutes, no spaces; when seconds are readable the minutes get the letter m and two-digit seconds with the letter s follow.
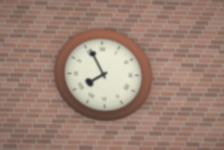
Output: 7h56
